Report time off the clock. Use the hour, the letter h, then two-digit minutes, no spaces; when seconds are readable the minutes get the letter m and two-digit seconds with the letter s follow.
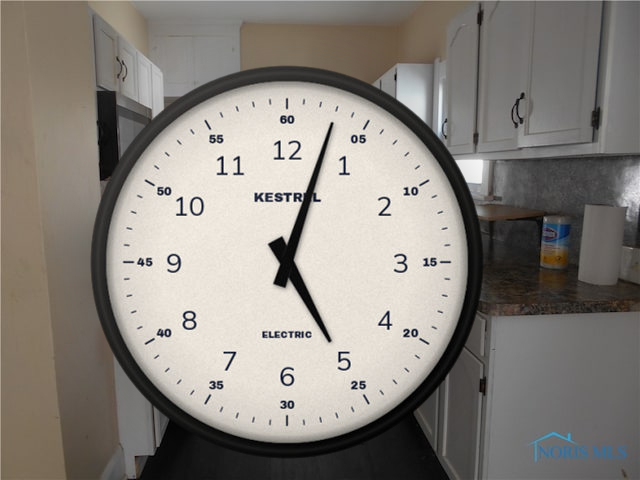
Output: 5h03
